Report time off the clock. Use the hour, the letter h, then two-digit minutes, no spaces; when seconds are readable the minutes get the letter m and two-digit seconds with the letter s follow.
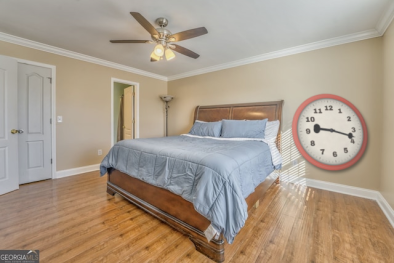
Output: 9h18
